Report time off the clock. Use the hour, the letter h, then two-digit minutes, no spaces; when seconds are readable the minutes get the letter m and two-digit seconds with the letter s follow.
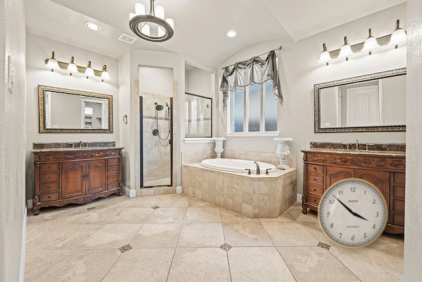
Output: 3h52
